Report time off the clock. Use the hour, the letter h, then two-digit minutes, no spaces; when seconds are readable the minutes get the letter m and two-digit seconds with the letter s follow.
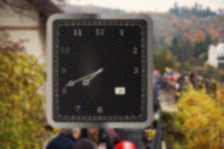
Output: 7h41
